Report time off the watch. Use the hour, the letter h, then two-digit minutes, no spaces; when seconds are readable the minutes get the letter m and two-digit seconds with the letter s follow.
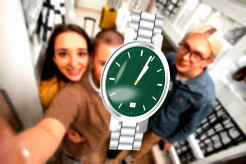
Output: 1h04
